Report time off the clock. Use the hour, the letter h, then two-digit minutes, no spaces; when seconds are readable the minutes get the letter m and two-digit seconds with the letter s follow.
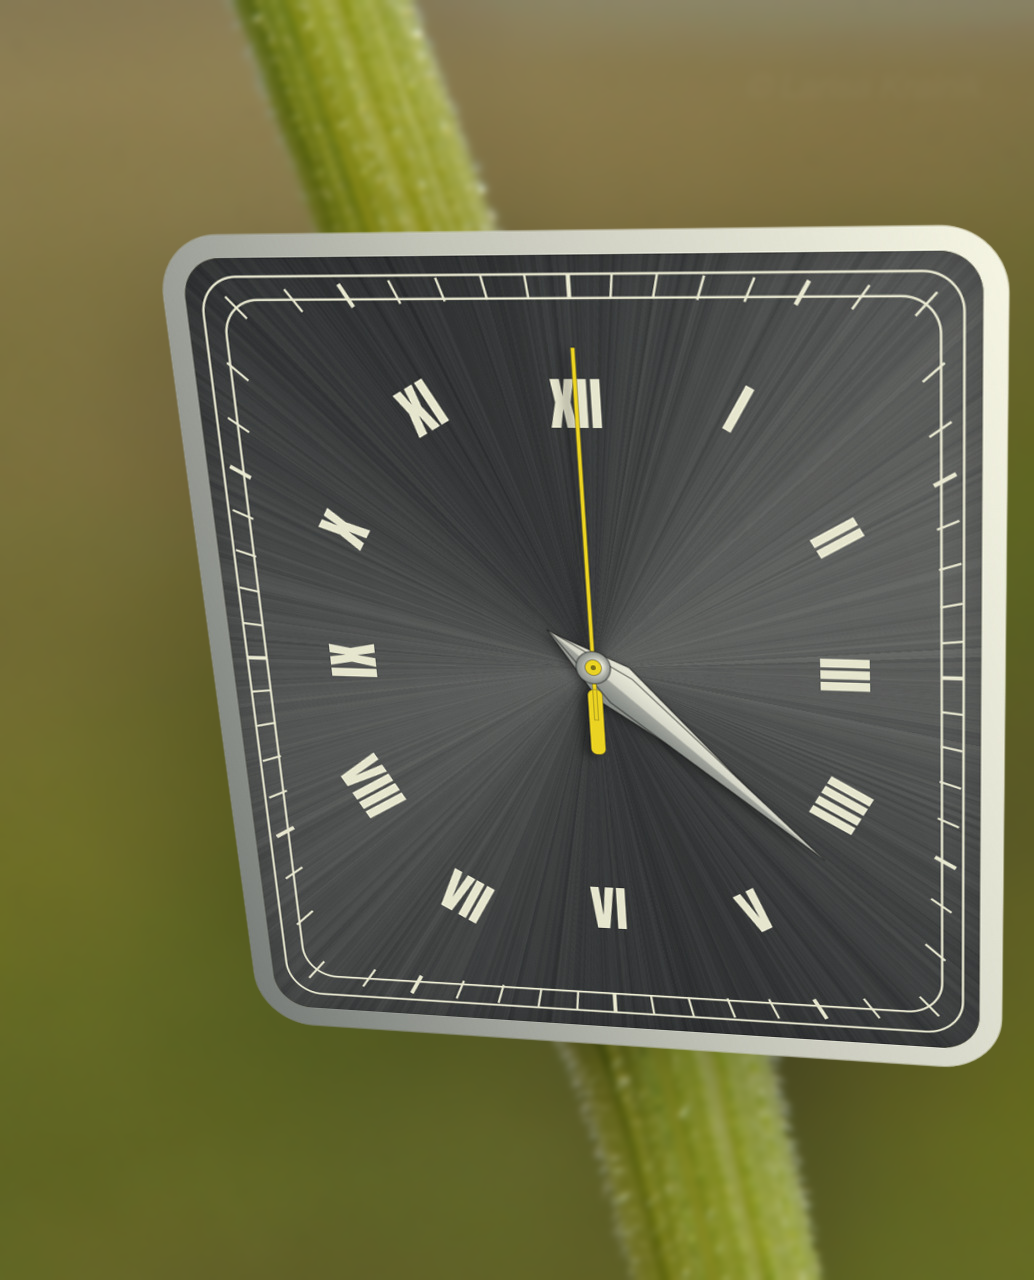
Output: 4h22m00s
